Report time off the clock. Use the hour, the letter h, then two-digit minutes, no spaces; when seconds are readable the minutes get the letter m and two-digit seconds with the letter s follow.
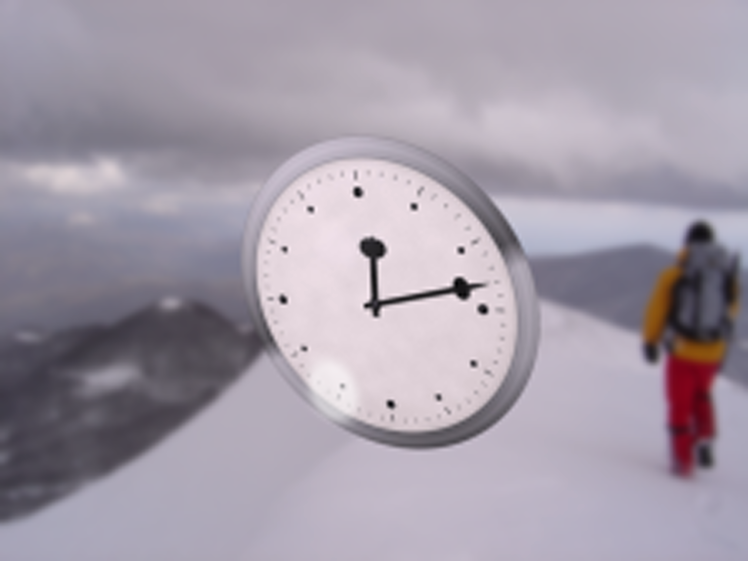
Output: 12h13
